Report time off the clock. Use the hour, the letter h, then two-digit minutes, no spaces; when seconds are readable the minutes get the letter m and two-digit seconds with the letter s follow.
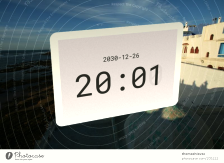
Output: 20h01
